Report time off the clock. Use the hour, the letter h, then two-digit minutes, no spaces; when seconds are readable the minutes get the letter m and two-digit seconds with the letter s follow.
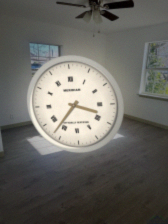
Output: 3h37
